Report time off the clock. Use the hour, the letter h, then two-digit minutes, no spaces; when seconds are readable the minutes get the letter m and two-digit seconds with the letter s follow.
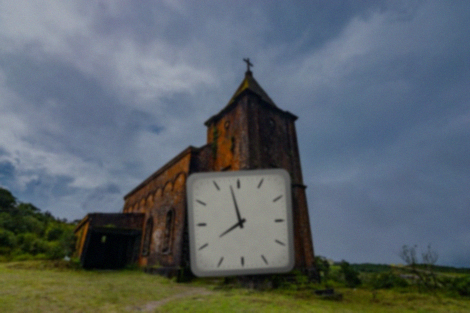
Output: 7h58
